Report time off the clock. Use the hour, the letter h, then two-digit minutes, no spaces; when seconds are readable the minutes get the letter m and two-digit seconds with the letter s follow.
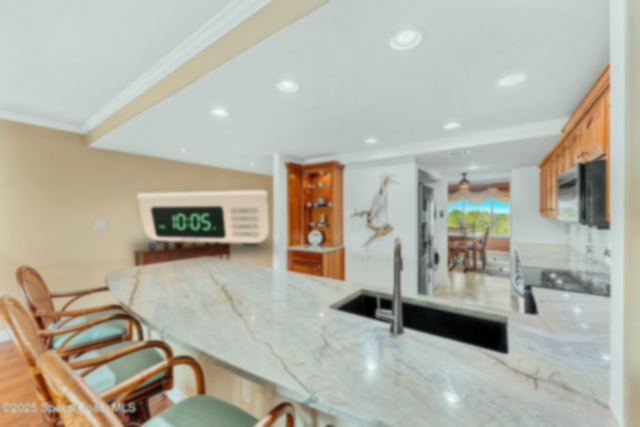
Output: 10h05
